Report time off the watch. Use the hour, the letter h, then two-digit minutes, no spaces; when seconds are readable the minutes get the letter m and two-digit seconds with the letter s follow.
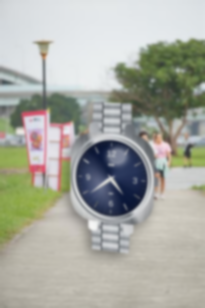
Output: 4h39
